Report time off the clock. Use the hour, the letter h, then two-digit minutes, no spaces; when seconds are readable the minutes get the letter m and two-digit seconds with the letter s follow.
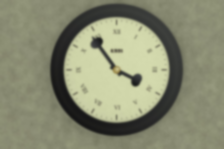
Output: 3h54
